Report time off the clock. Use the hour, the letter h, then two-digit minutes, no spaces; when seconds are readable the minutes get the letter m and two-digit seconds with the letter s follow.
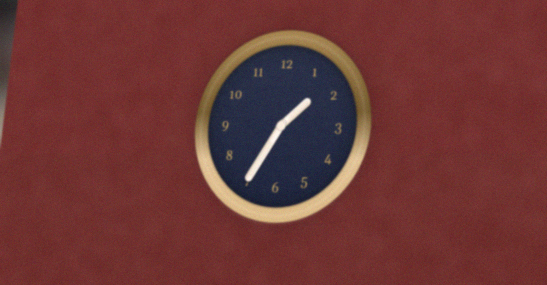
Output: 1h35
